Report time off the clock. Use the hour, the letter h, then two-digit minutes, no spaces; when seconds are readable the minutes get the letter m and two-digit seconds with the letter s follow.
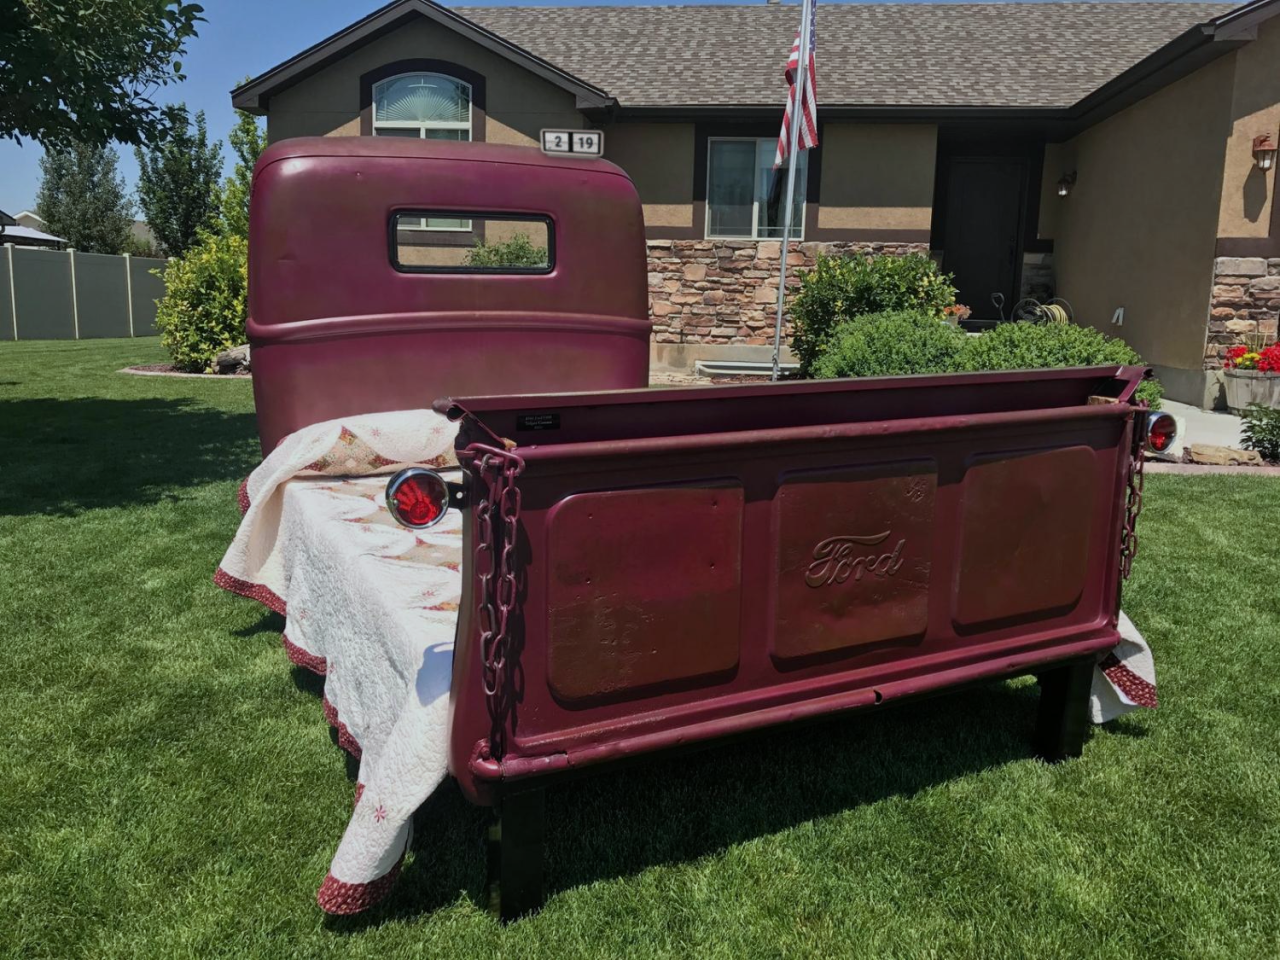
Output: 2h19
